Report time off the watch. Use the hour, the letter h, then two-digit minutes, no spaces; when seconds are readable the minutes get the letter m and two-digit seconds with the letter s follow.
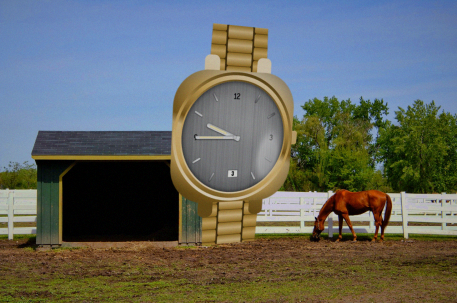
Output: 9h45
